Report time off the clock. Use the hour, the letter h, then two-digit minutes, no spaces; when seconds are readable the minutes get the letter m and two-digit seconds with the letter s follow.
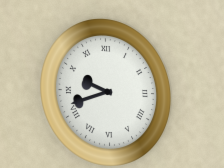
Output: 9h42
